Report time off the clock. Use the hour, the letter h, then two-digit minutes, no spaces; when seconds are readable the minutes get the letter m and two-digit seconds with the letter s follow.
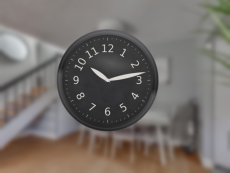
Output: 10h13
